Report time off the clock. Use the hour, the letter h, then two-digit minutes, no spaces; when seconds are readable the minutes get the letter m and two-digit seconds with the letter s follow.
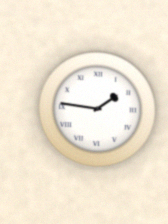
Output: 1h46
